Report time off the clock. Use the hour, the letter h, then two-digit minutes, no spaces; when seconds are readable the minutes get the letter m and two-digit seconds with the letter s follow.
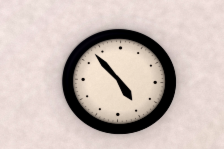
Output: 4h53
